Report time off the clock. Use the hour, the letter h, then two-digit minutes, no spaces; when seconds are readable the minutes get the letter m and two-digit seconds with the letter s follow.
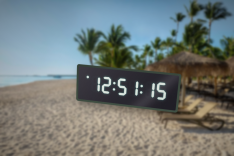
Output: 12h51m15s
